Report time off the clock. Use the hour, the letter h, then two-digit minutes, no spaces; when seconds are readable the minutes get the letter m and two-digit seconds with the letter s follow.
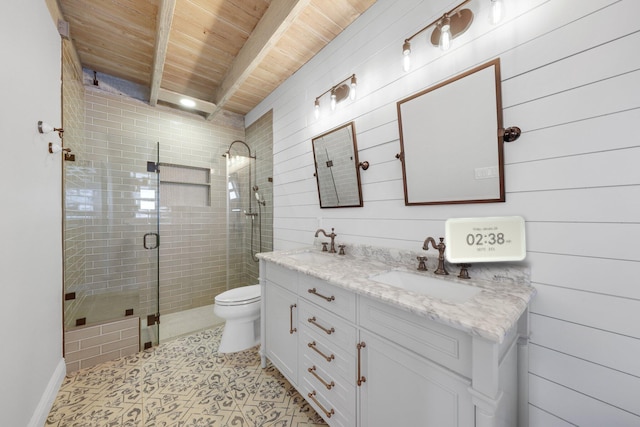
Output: 2h38
